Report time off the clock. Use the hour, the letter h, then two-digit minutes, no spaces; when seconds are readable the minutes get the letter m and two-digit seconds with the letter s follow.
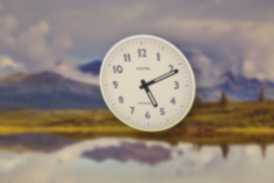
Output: 5h11
